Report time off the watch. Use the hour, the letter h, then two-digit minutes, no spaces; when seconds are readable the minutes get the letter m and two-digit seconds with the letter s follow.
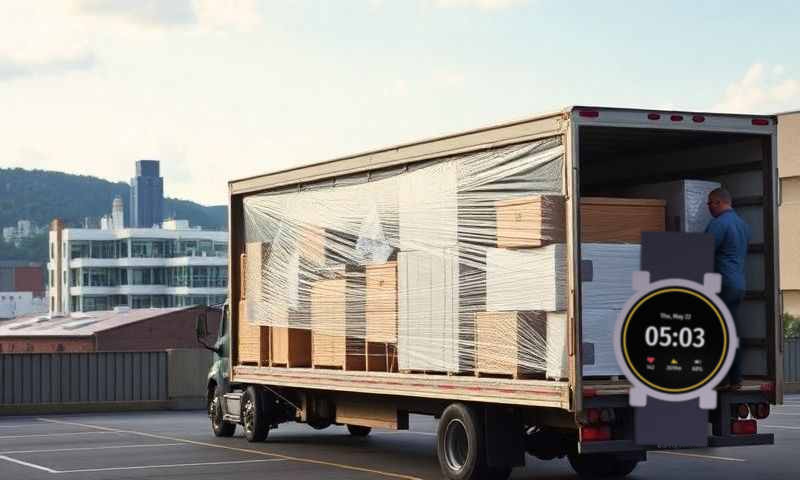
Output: 5h03
